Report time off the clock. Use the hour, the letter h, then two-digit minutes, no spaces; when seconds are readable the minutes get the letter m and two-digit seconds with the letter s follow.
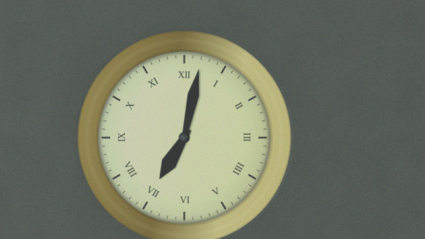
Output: 7h02
